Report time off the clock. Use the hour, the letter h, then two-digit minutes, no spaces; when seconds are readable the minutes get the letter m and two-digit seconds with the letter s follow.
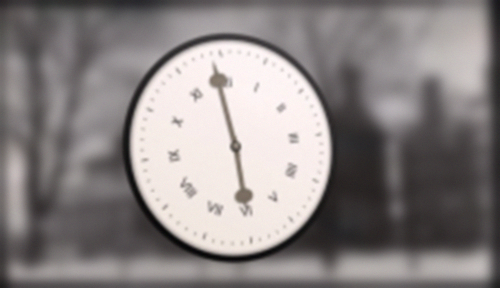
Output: 5h59
